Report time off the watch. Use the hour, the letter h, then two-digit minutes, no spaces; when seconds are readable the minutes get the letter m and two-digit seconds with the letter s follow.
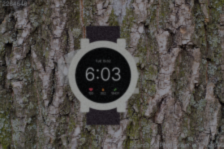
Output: 6h03
